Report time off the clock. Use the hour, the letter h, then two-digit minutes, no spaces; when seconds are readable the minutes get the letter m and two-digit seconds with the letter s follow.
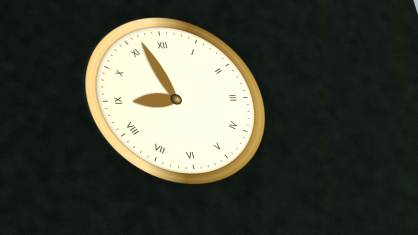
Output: 8h57
